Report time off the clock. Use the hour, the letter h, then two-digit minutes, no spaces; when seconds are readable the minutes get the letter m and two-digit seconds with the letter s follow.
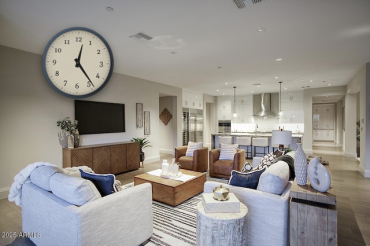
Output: 12h24
